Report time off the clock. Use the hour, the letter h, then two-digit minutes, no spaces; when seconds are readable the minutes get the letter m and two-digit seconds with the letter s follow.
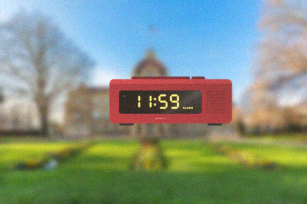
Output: 11h59
